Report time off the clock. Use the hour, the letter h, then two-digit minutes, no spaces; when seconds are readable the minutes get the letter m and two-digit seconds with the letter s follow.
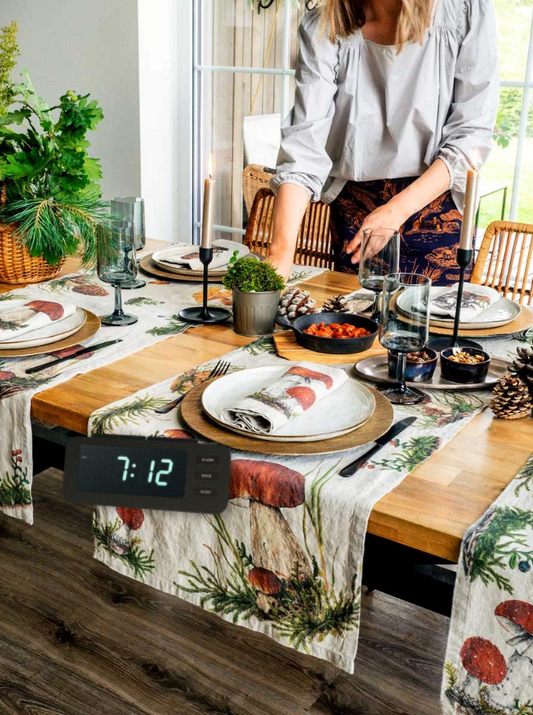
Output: 7h12
